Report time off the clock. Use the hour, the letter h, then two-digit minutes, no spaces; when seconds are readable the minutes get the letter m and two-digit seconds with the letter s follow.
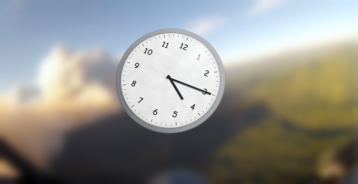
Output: 4h15
